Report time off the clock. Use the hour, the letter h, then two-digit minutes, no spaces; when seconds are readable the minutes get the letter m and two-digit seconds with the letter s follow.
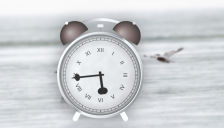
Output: 5h44
